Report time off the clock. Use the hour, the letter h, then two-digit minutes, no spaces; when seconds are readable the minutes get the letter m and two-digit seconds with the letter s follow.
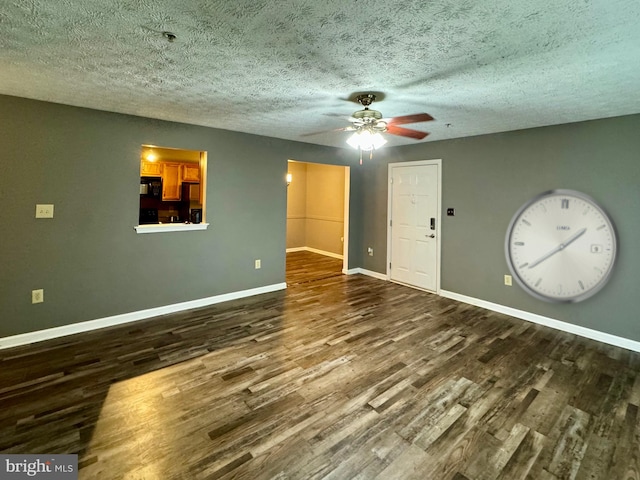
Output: 1h39
